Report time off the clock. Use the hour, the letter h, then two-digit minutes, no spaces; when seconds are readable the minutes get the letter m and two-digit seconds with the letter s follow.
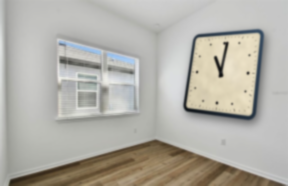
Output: 11h01
